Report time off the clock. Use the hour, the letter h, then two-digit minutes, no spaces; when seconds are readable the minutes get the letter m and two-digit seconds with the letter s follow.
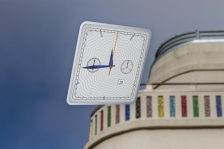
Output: 11h44
